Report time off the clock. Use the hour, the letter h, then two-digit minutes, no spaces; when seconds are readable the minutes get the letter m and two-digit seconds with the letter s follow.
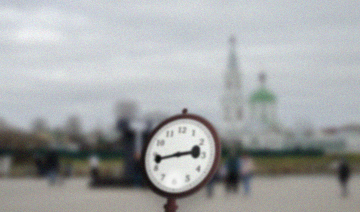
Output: 2h43
